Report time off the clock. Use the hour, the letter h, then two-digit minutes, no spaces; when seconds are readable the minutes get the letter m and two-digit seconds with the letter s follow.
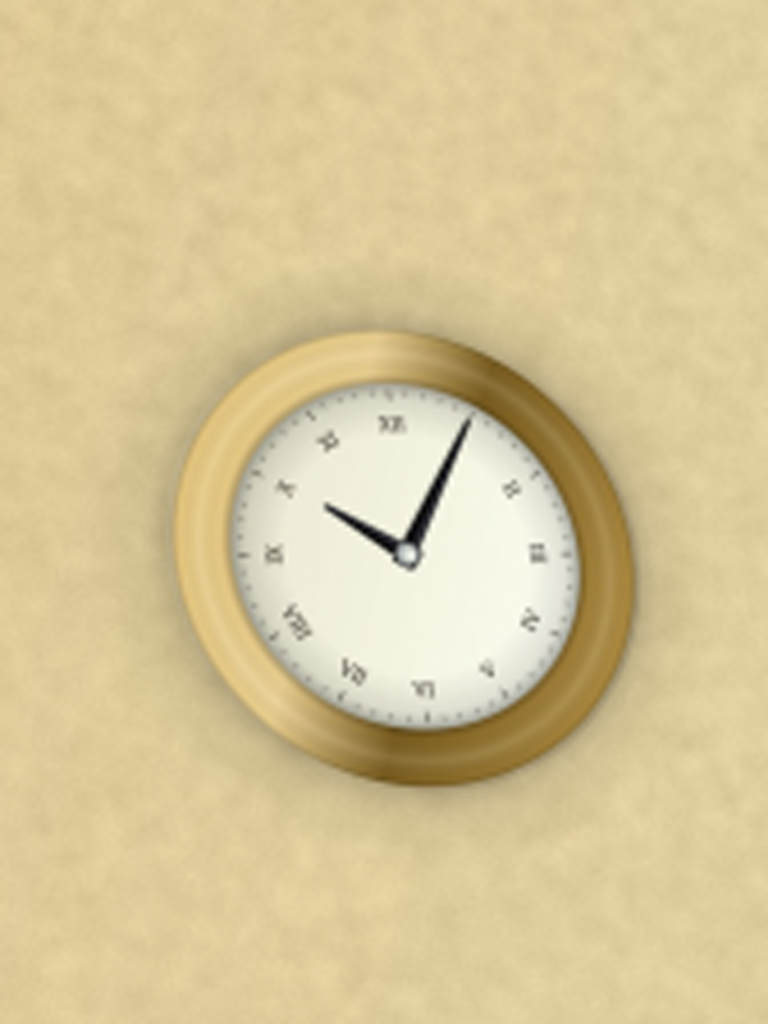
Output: 10h05
